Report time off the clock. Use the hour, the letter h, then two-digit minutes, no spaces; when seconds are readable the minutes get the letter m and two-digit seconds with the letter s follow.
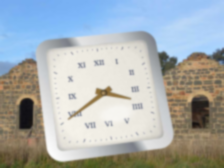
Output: 3h40
